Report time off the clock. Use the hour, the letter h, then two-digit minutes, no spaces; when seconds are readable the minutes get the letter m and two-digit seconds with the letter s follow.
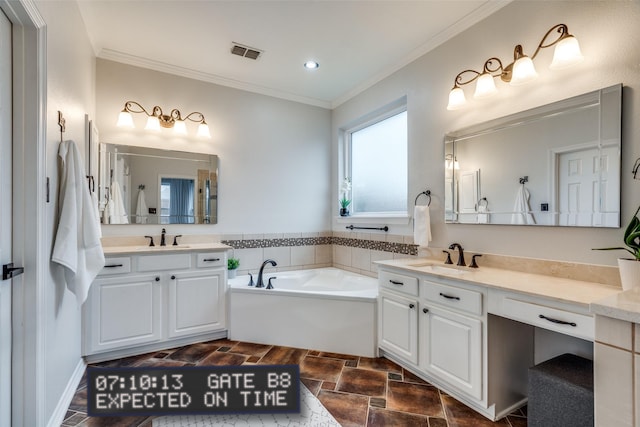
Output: 7h10m13s
